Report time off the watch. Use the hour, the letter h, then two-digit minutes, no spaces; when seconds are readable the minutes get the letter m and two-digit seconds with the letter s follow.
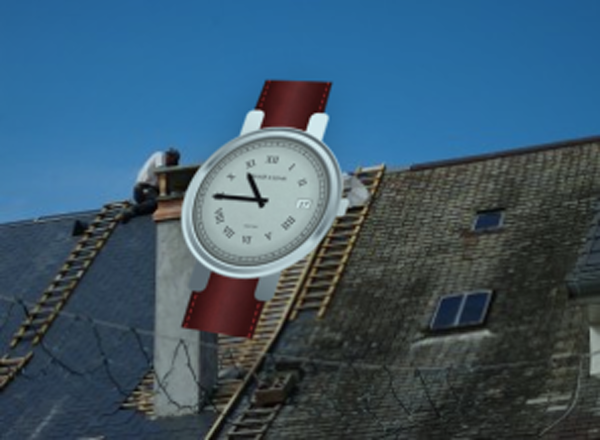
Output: 10h45
